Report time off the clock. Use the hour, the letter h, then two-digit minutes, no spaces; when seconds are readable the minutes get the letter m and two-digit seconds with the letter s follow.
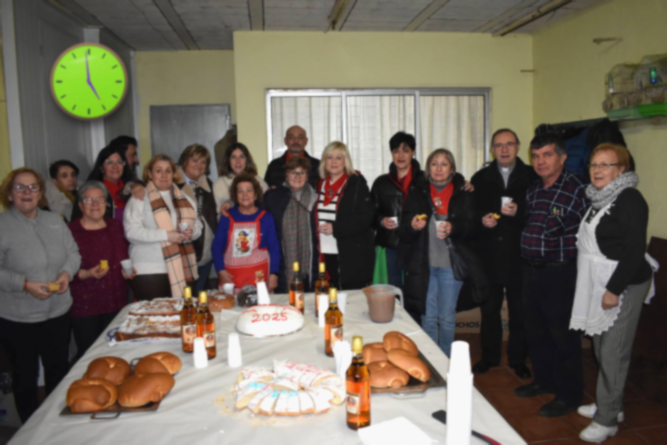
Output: 4h59
